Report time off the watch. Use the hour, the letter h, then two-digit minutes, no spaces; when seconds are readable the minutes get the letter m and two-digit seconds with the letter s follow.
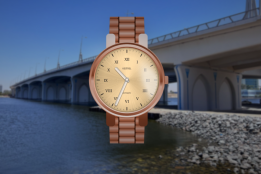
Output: 10h34
